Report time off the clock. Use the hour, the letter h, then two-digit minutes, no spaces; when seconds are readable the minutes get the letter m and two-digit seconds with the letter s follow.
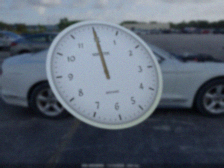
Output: 12h00
